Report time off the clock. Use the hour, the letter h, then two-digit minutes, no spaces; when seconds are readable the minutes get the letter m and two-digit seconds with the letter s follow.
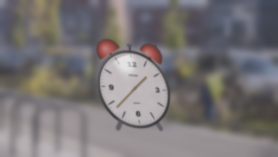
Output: 1h38
